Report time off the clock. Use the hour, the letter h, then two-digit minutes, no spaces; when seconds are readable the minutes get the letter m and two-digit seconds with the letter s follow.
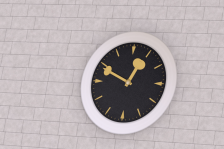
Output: 12h49
